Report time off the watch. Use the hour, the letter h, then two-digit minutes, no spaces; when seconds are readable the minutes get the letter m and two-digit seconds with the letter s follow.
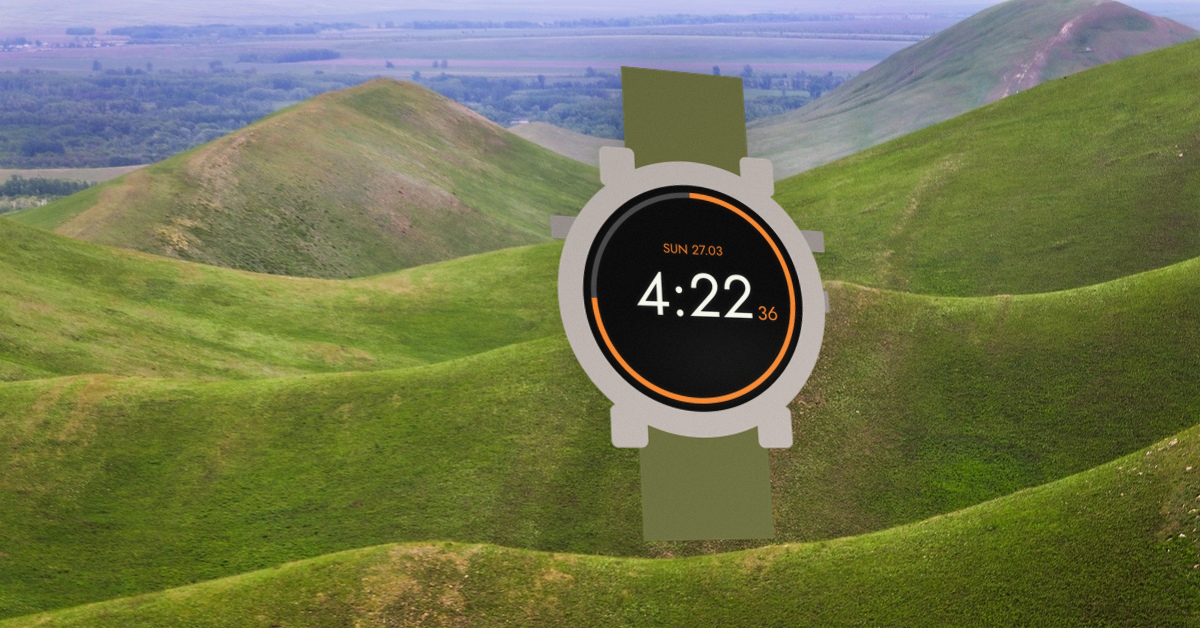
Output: 4h22m36s
